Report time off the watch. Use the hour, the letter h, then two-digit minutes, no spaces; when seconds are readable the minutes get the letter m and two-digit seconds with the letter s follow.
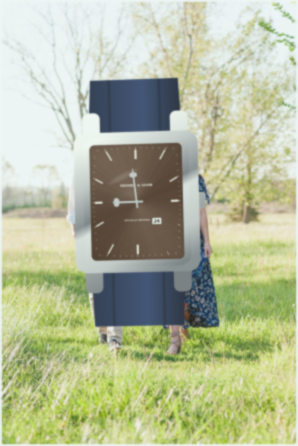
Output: 8h59
